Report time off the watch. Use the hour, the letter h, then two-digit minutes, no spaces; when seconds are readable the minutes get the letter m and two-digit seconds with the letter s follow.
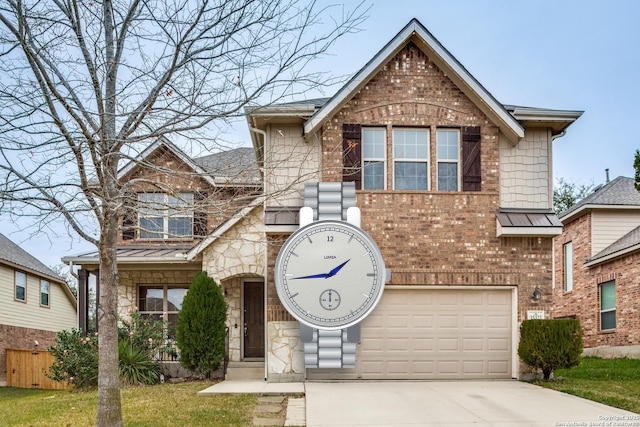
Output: 1h44
